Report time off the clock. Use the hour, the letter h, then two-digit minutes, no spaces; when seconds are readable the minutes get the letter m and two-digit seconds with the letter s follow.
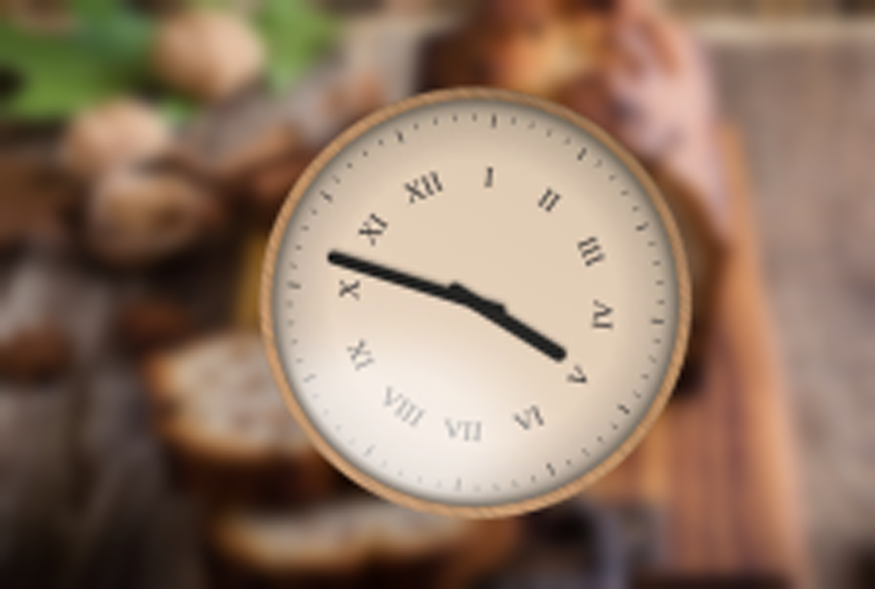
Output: 4h52
